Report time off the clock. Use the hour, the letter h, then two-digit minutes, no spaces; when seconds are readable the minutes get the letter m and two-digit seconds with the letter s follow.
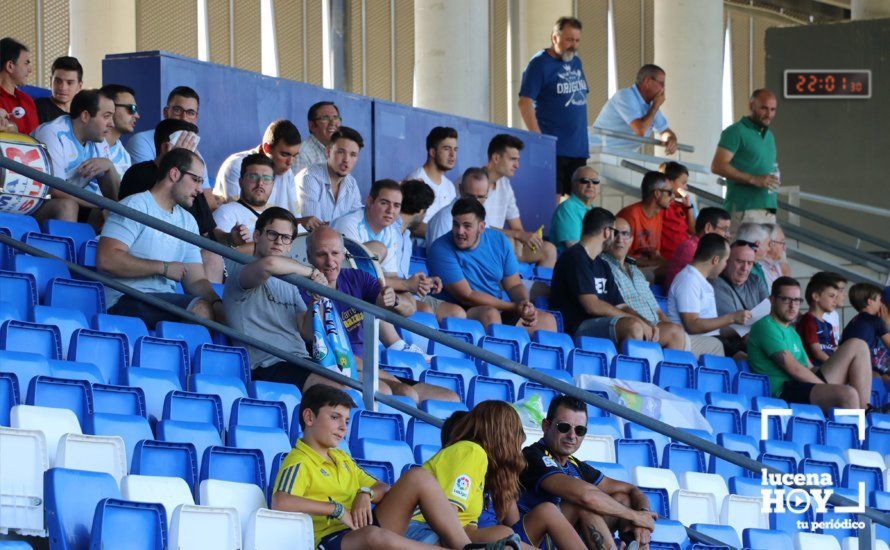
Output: 22h01
